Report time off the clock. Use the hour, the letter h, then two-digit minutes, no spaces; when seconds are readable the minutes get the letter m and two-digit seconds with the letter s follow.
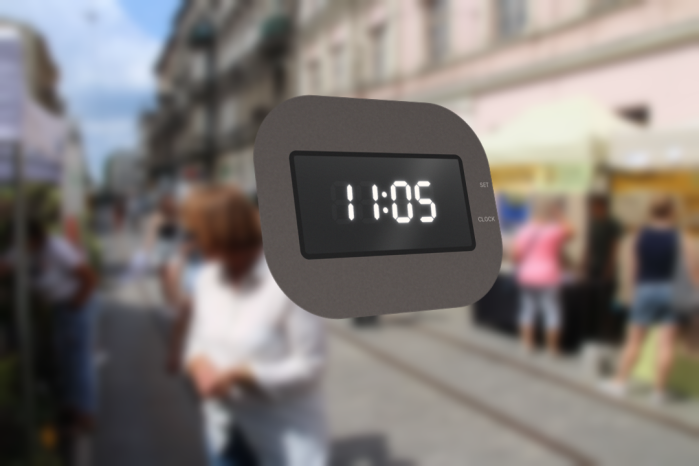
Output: 11h05
